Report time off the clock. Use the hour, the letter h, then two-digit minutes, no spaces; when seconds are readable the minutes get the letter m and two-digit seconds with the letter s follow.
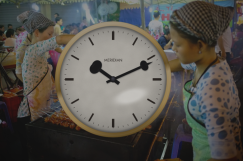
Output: 10h11
